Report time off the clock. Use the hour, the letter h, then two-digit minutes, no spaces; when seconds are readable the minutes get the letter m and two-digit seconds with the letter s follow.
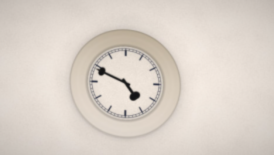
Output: 4h49
